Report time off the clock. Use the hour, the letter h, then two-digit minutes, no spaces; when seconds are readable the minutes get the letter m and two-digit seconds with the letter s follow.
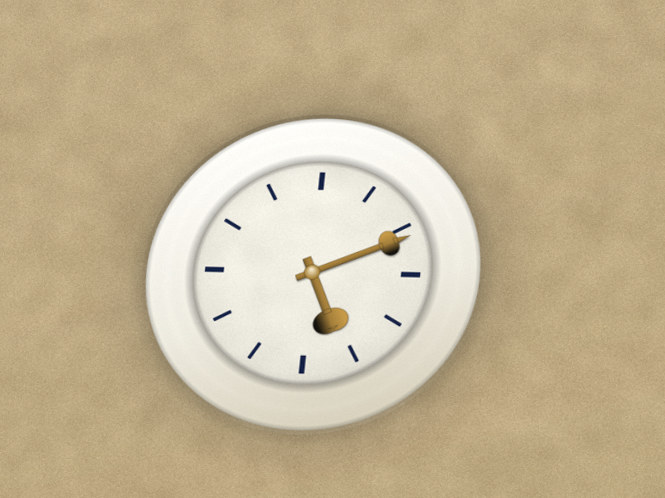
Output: 5h11
